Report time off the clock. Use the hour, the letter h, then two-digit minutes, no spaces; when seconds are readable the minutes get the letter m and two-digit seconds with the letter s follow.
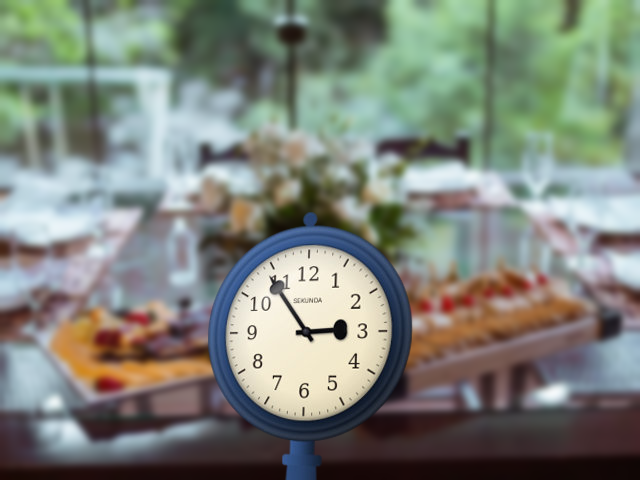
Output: 2h54
